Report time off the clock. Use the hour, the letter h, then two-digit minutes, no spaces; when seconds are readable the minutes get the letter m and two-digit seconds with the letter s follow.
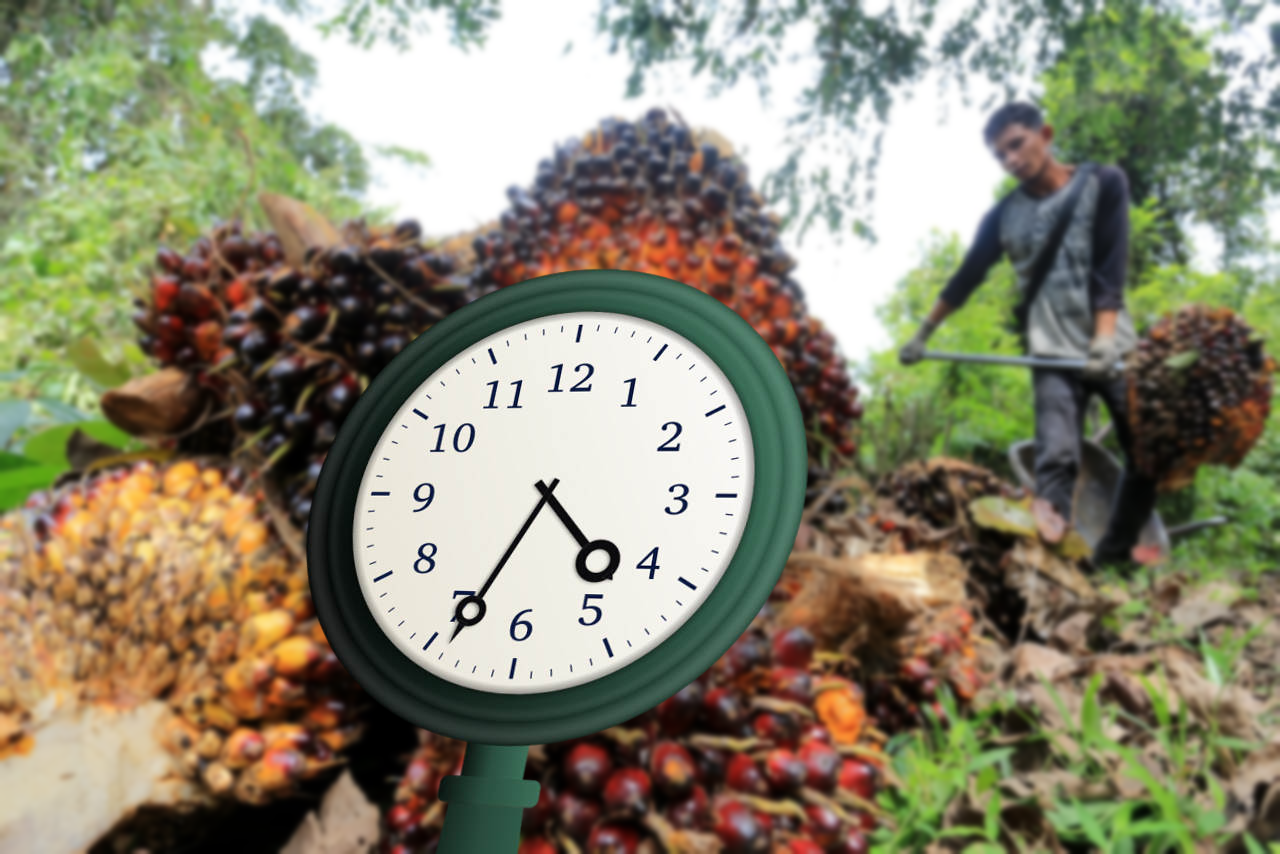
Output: 4h34
